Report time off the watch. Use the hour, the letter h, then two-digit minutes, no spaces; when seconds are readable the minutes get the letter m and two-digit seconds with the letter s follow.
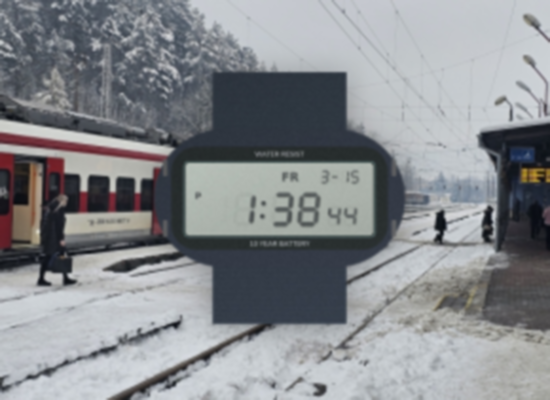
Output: 1h38m44s
